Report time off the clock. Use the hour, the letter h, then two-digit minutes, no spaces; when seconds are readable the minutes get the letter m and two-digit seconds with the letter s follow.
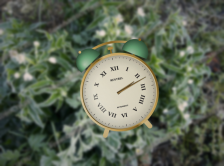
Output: 2h12
